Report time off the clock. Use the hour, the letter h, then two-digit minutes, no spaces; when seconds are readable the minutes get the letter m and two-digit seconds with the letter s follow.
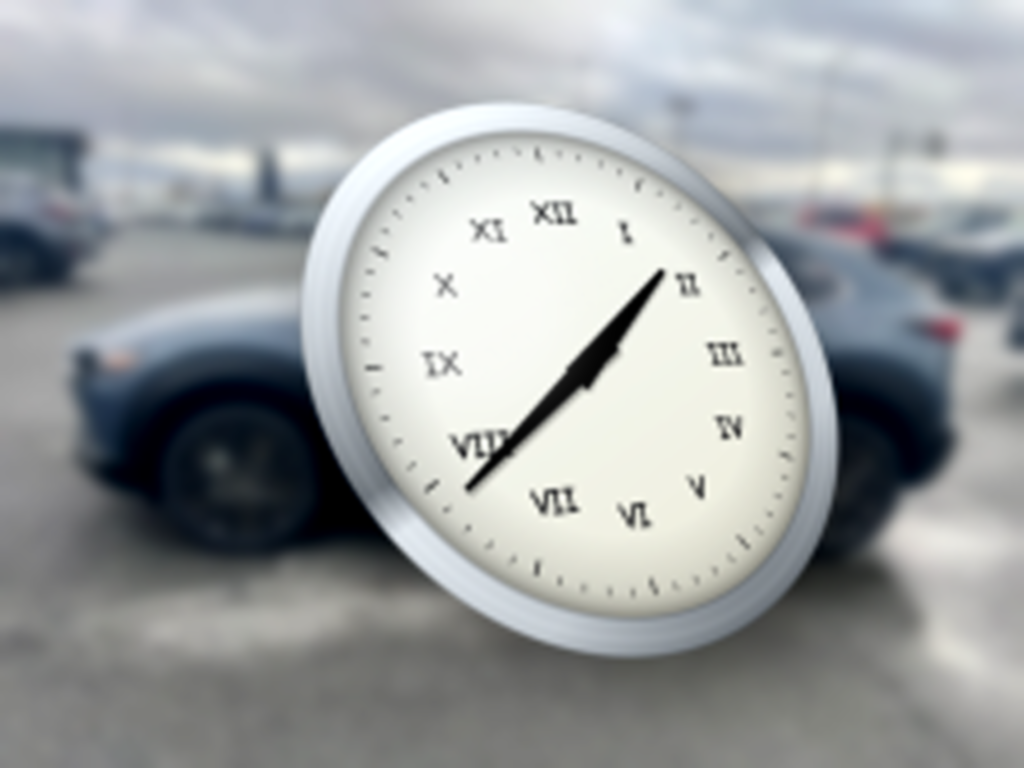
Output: 1h39
